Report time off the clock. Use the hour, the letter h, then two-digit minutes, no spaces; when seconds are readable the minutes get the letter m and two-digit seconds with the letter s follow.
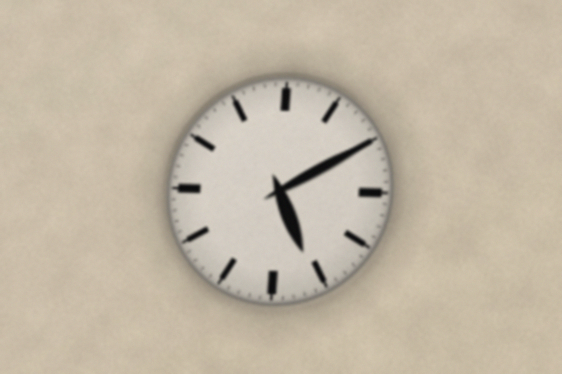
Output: 5h10
